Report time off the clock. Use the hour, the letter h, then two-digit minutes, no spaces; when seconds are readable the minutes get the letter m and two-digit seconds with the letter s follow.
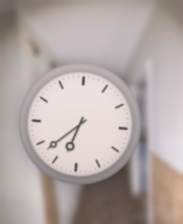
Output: 6h38
